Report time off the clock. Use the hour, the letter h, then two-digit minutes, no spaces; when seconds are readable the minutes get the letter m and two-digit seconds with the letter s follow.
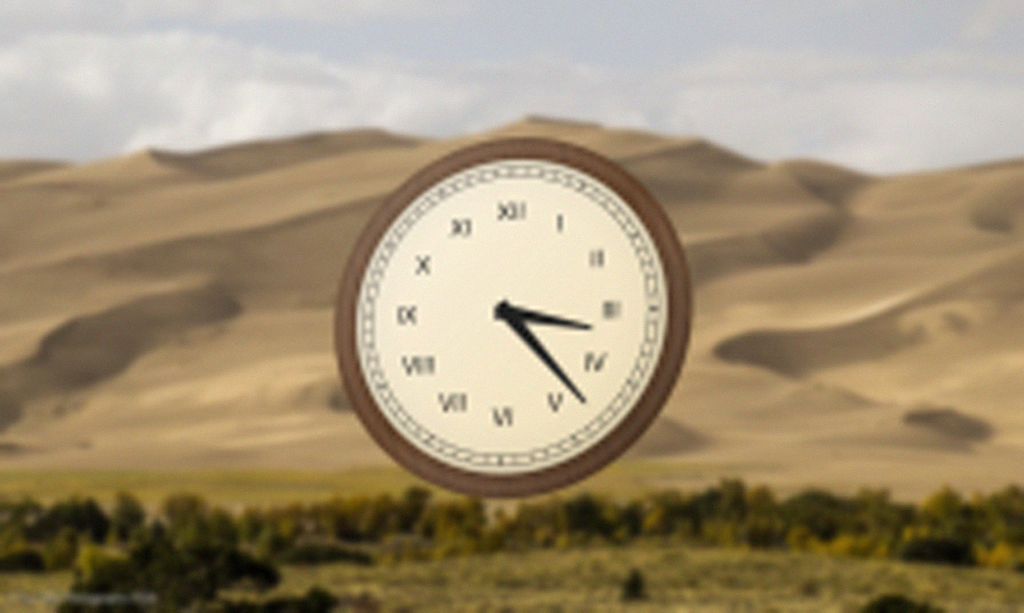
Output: 3h23
